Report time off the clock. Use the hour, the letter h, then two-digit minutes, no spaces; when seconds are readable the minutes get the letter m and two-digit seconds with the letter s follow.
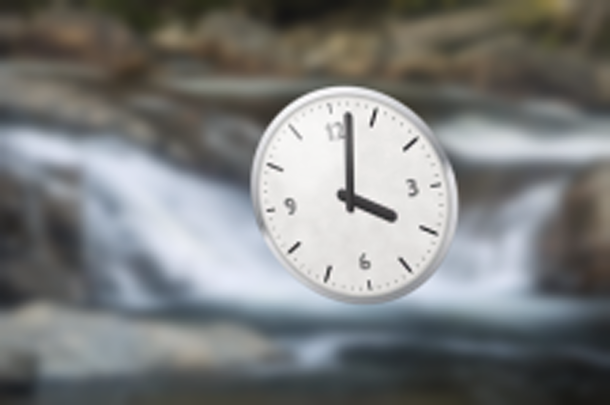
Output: 4h02
